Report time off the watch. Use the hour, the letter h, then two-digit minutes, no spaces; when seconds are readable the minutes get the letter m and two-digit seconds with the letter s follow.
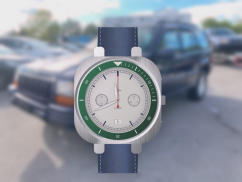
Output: 11h41
